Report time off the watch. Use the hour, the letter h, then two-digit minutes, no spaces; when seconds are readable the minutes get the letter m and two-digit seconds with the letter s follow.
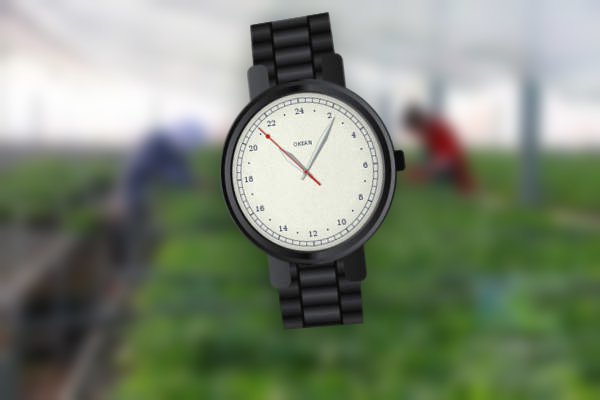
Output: 21h05m53s
